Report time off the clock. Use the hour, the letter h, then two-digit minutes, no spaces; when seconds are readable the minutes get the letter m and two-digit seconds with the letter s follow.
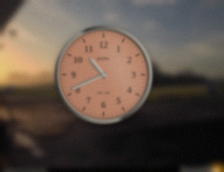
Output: 10h41
